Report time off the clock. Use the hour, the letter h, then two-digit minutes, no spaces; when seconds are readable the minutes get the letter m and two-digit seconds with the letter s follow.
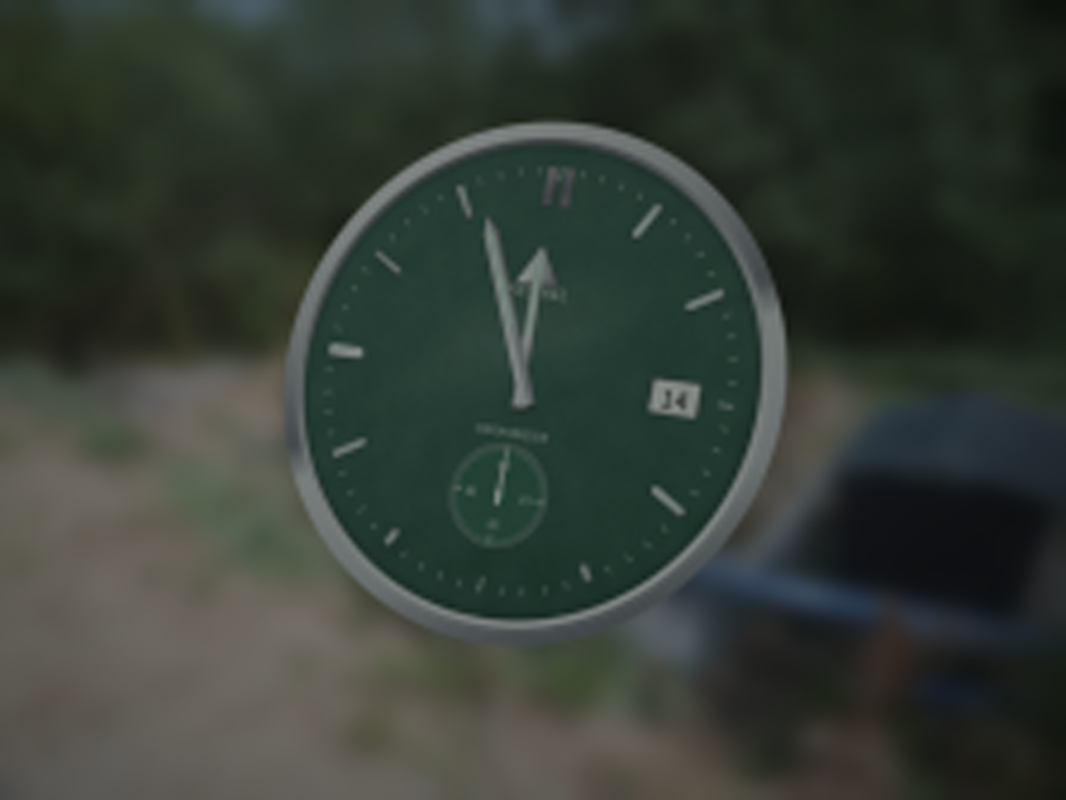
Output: 11h56
